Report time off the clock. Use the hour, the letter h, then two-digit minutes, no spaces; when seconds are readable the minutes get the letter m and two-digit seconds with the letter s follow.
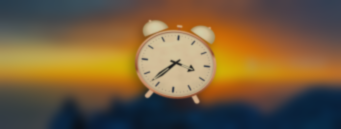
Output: 3h37
